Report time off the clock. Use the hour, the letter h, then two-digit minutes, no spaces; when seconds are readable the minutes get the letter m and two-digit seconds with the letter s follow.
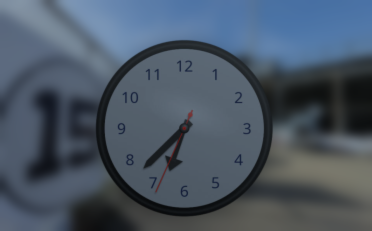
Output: 6h37m34s
